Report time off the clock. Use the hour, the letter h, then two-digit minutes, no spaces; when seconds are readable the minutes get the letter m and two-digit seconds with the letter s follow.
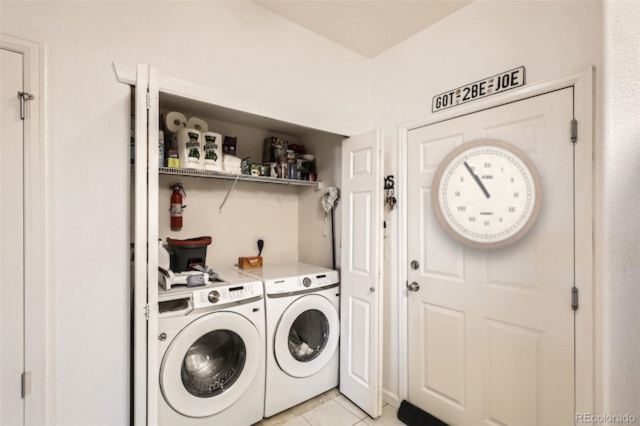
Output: 10h54
